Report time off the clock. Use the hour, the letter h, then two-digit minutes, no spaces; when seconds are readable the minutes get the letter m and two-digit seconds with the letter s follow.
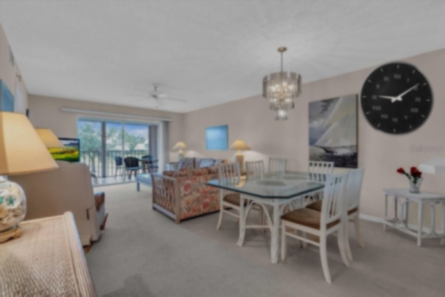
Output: 9h09
